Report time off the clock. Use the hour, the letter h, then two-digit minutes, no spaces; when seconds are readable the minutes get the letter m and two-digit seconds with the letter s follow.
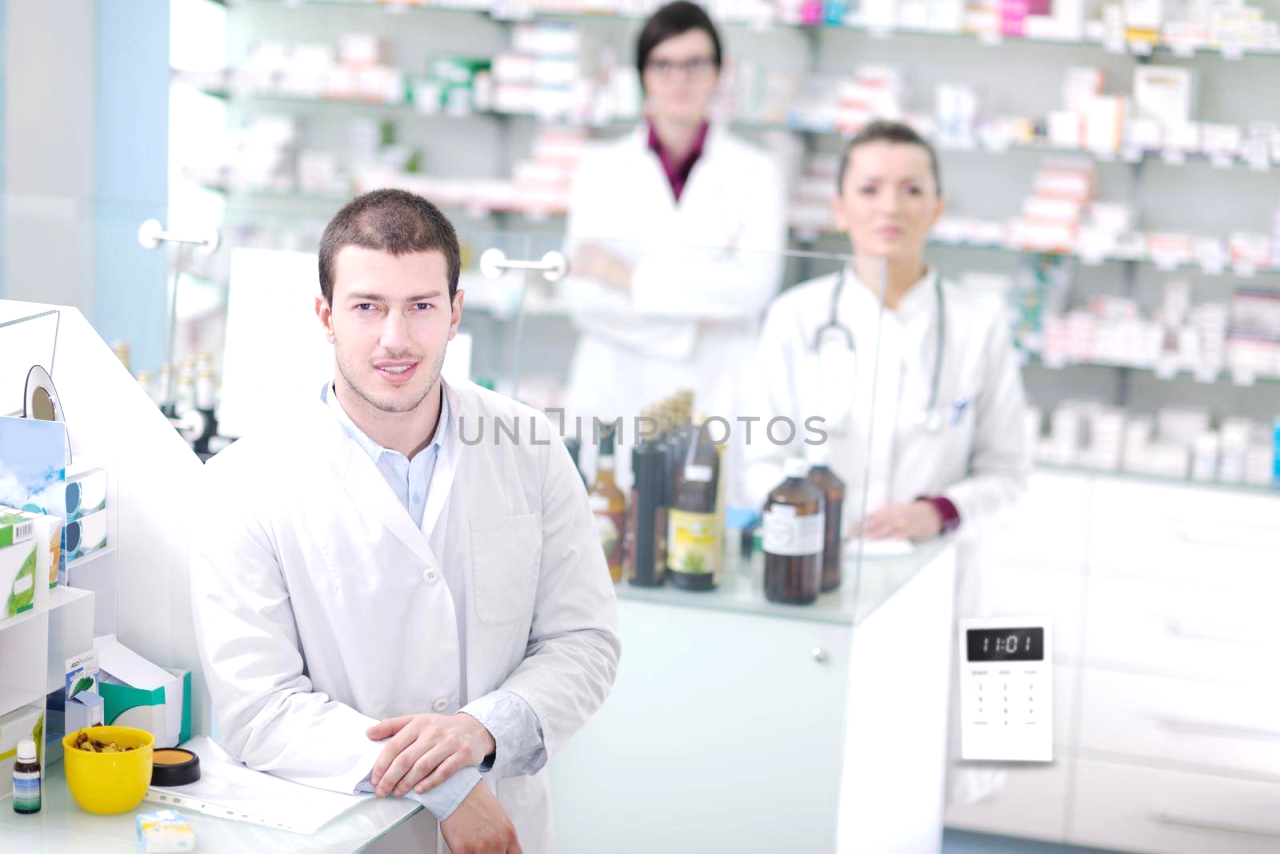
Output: 11h01
